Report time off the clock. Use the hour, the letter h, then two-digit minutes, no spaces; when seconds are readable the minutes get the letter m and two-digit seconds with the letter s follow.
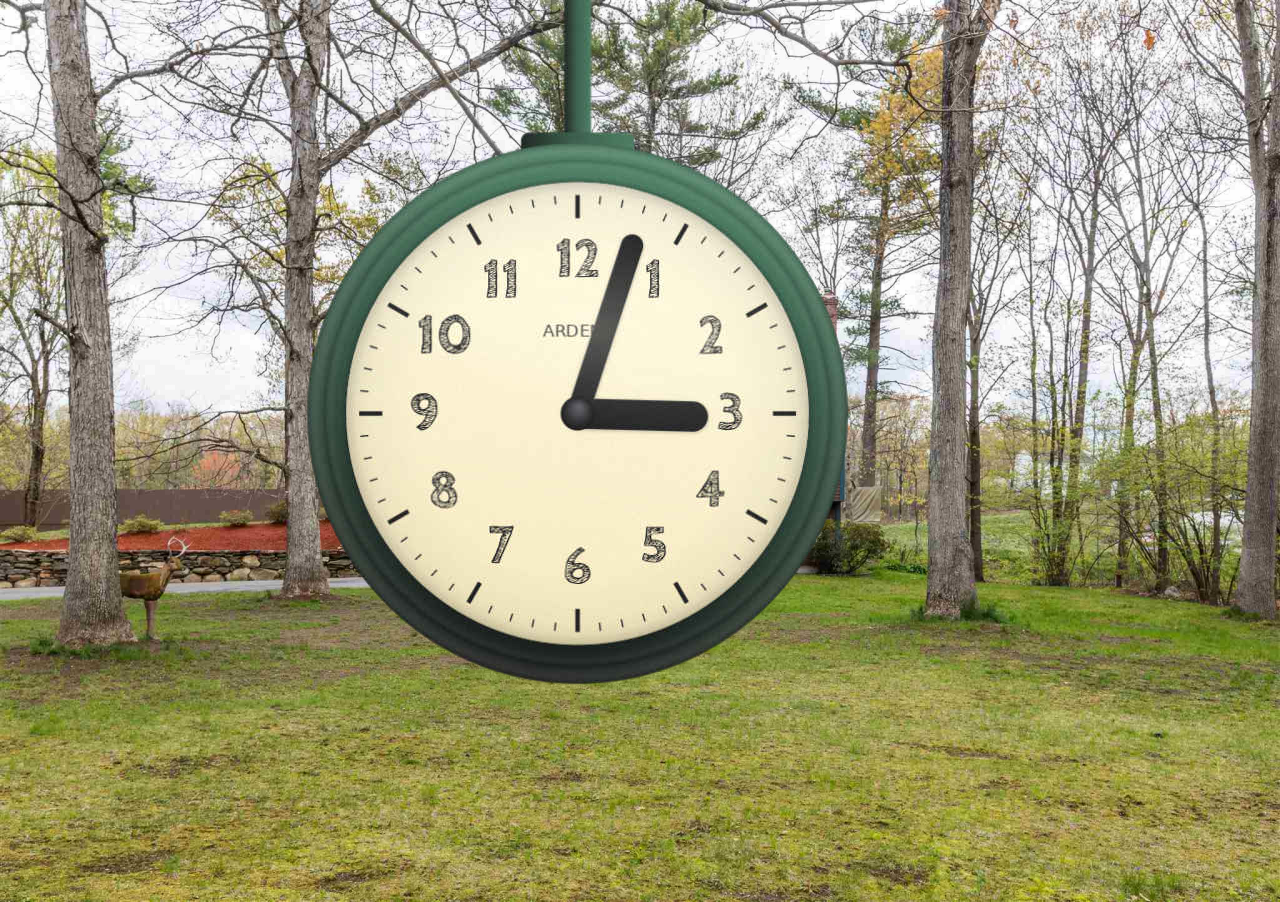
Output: 3h03
